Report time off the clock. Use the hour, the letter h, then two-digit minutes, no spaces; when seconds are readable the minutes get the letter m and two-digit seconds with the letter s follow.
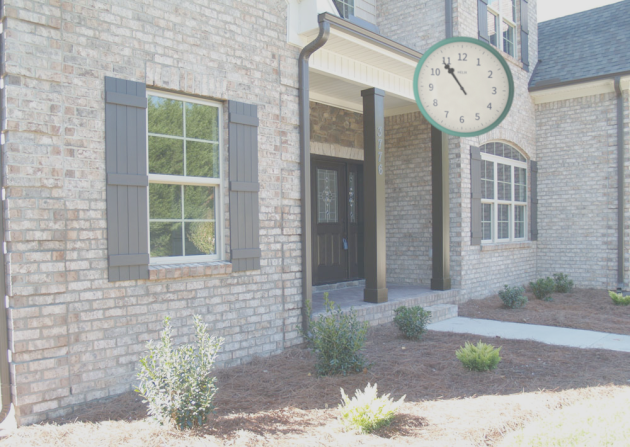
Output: 10h54
